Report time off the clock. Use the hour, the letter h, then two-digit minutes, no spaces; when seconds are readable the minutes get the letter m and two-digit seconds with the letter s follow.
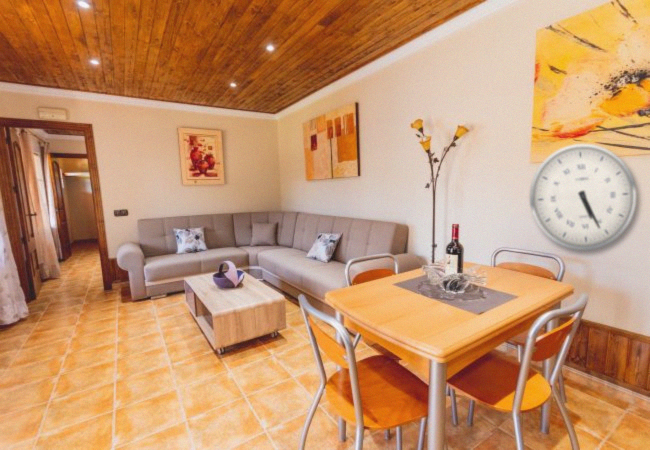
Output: 5h26
